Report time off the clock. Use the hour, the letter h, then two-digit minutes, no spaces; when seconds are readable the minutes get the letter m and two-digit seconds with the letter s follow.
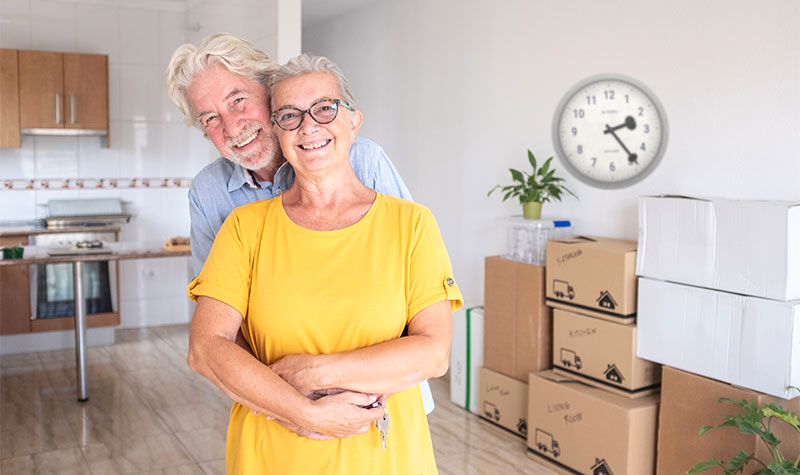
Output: 2h24
